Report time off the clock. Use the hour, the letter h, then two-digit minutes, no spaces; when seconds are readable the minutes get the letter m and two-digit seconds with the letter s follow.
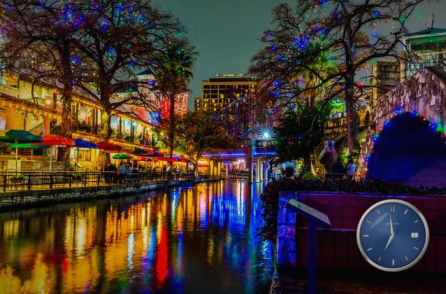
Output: 6h59
